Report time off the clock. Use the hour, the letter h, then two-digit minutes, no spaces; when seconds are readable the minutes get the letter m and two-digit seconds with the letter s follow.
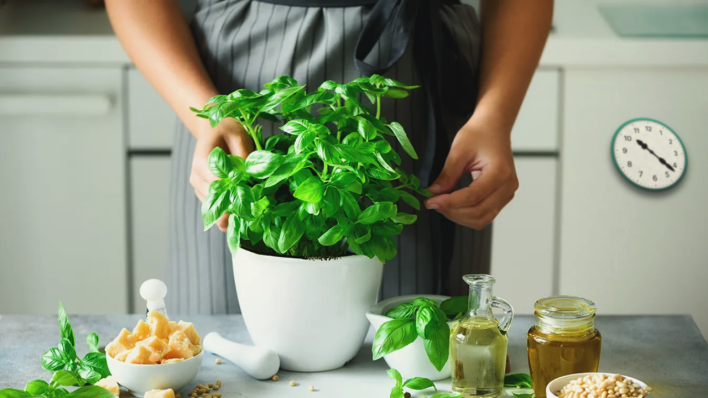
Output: 10h22
